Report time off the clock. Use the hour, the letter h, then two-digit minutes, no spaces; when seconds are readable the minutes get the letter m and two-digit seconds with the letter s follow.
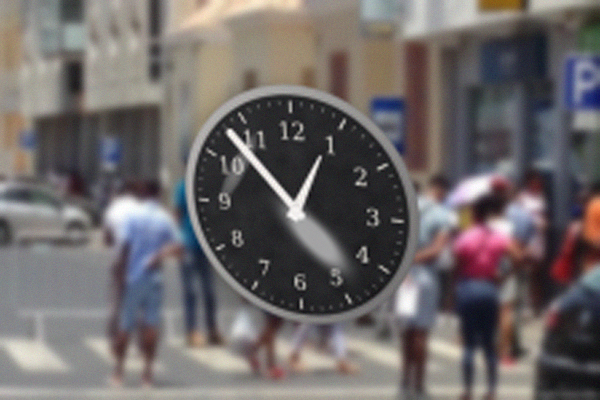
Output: 12h53
